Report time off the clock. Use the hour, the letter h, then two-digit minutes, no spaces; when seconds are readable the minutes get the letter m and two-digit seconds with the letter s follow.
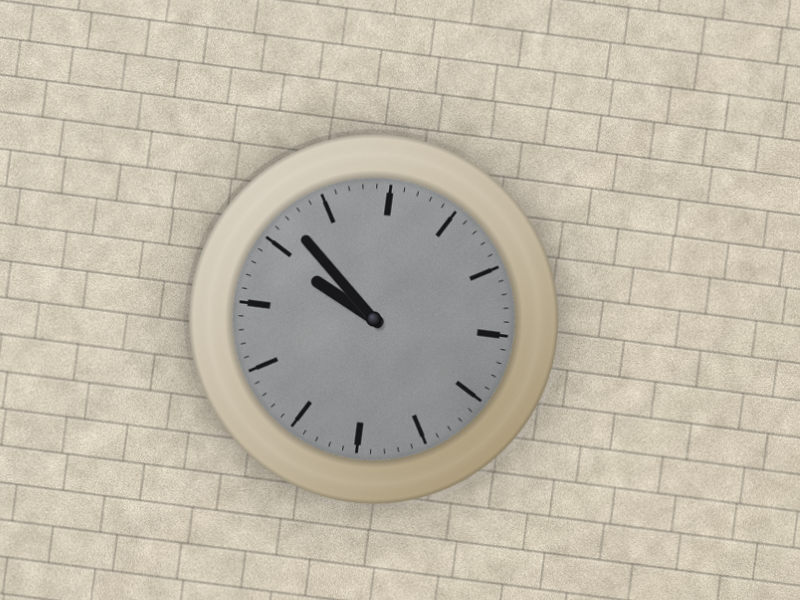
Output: 9h52
